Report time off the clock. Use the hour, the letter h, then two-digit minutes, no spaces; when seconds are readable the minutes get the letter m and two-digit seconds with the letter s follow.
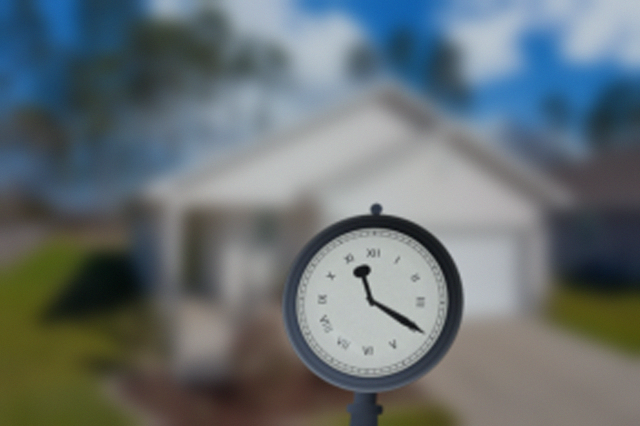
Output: 11h20
